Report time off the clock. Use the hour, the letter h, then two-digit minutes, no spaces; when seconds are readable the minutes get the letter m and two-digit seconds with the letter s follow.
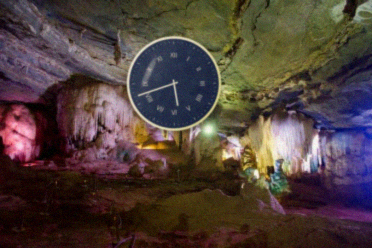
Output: 5h42
